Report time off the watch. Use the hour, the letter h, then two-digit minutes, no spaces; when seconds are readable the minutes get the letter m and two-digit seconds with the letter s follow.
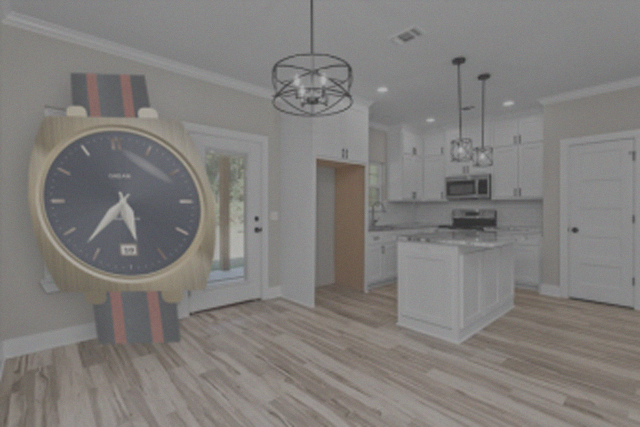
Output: 5h37
